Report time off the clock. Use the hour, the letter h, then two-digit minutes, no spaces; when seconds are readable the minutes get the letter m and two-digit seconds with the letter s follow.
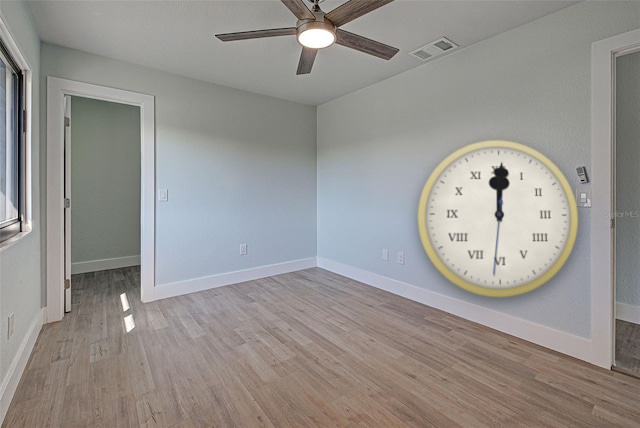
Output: 12h00m31s
